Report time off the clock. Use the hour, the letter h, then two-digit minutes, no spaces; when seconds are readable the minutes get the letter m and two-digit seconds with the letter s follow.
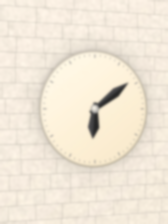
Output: 6h09
